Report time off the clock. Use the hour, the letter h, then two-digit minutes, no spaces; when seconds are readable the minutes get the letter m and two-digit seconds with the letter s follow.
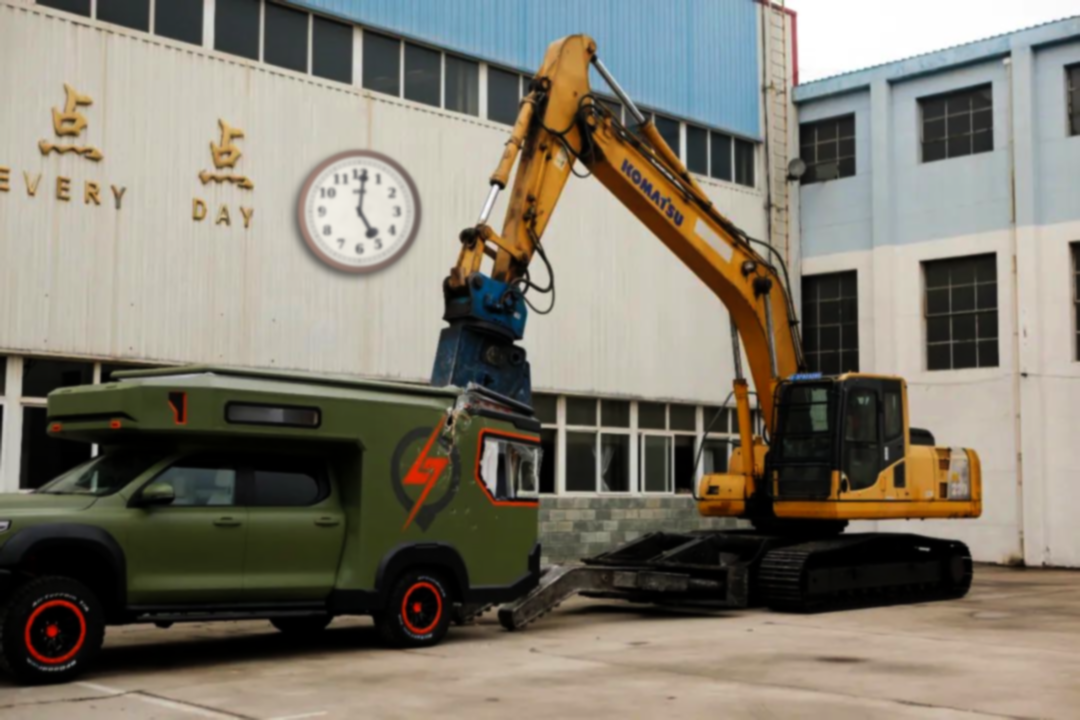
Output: 5h01
